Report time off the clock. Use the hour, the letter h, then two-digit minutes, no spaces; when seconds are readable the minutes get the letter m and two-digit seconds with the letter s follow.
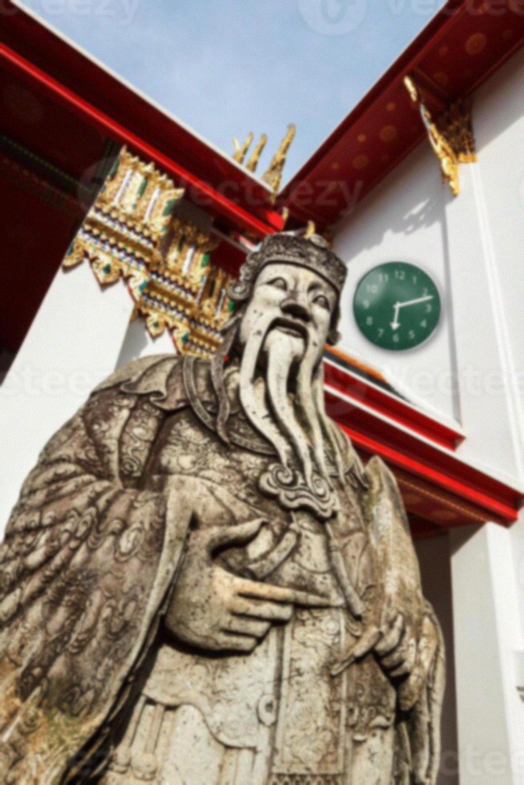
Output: 6h12
